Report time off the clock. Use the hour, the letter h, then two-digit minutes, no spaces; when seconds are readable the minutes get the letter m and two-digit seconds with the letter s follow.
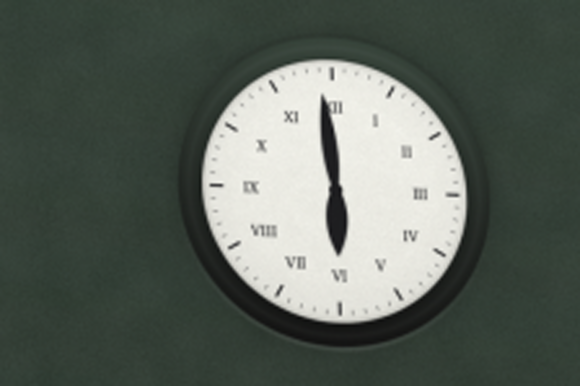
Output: 5h59
